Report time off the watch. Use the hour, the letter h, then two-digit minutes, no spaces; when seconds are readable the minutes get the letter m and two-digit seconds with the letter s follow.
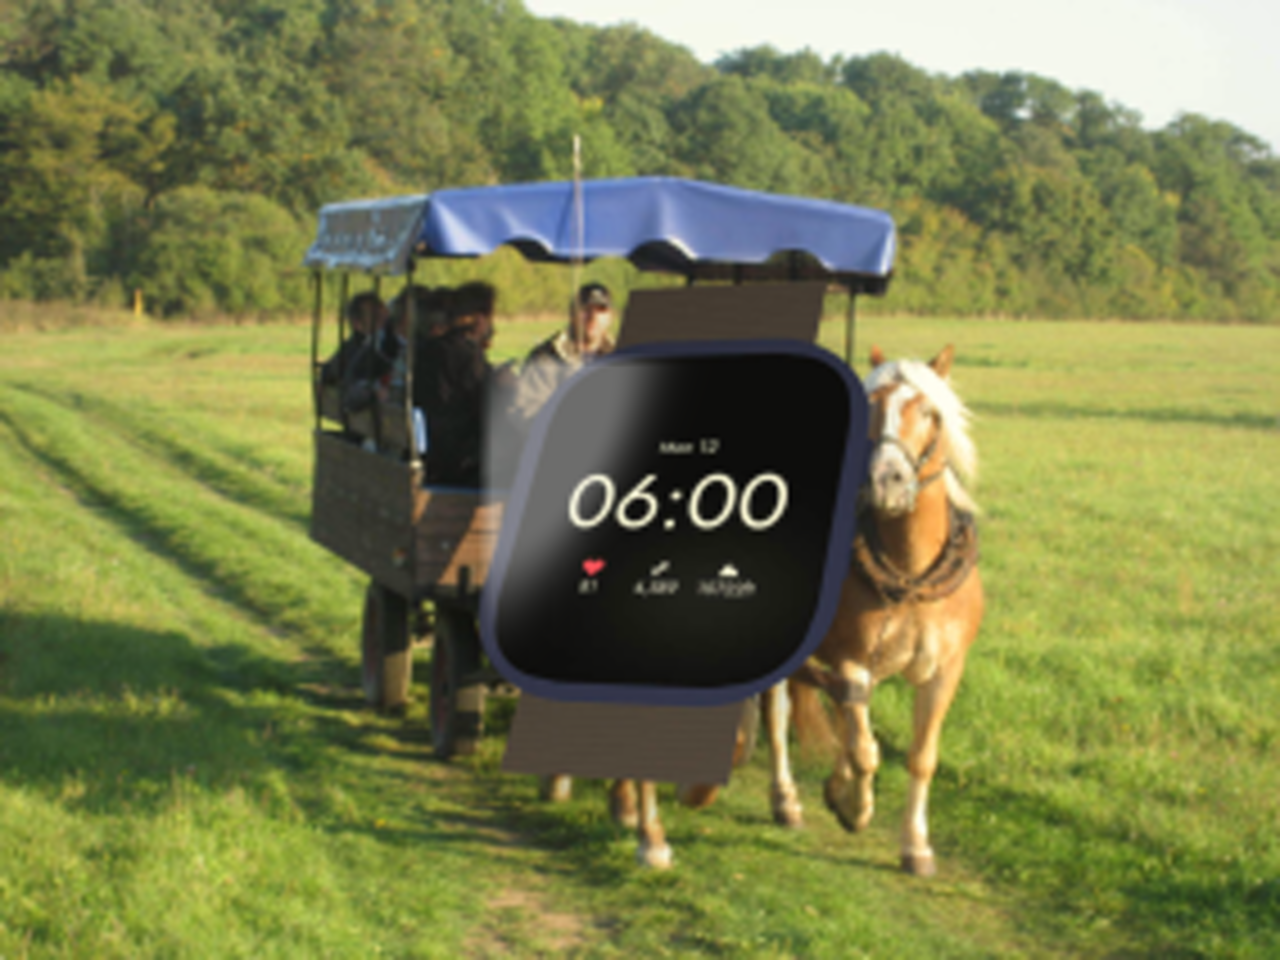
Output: 6h00
